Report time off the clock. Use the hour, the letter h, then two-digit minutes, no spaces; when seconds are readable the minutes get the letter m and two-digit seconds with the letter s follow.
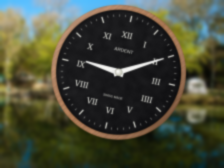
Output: 9h10
